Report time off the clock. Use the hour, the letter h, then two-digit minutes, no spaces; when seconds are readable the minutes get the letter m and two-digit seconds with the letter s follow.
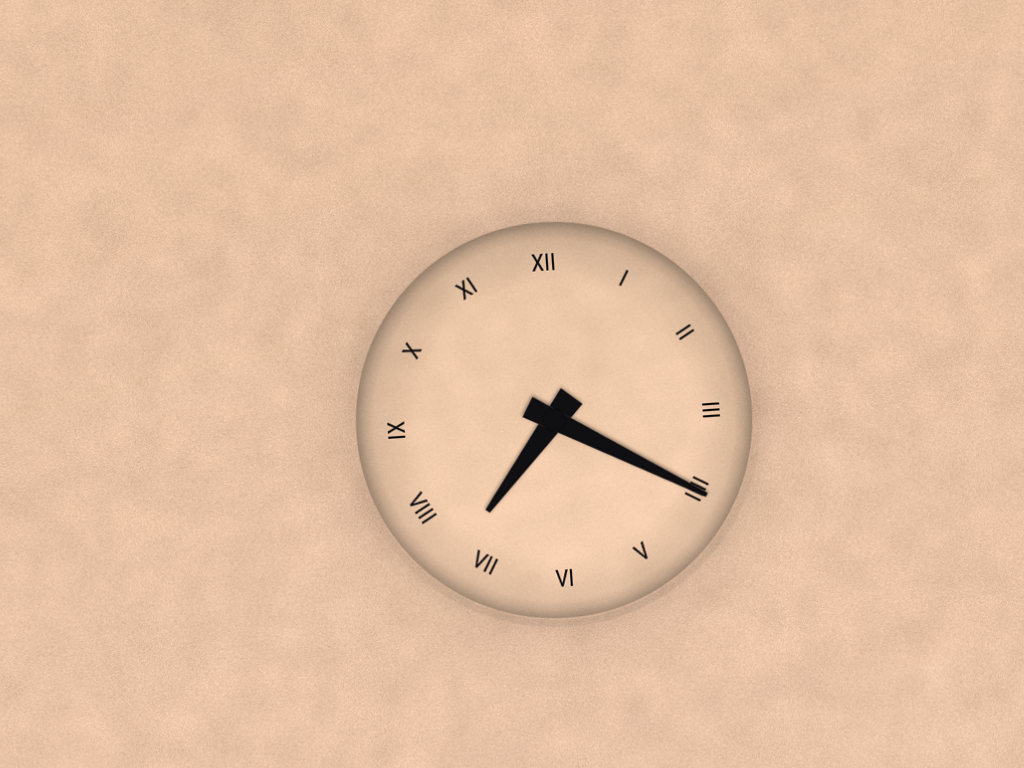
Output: 7h20
